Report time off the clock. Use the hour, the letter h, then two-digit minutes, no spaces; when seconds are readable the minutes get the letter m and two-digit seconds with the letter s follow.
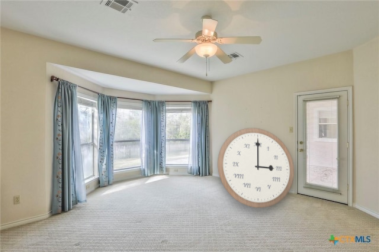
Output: 3h00
